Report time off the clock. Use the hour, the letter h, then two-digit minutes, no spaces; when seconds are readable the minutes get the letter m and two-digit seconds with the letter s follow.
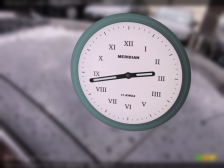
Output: 2h43
